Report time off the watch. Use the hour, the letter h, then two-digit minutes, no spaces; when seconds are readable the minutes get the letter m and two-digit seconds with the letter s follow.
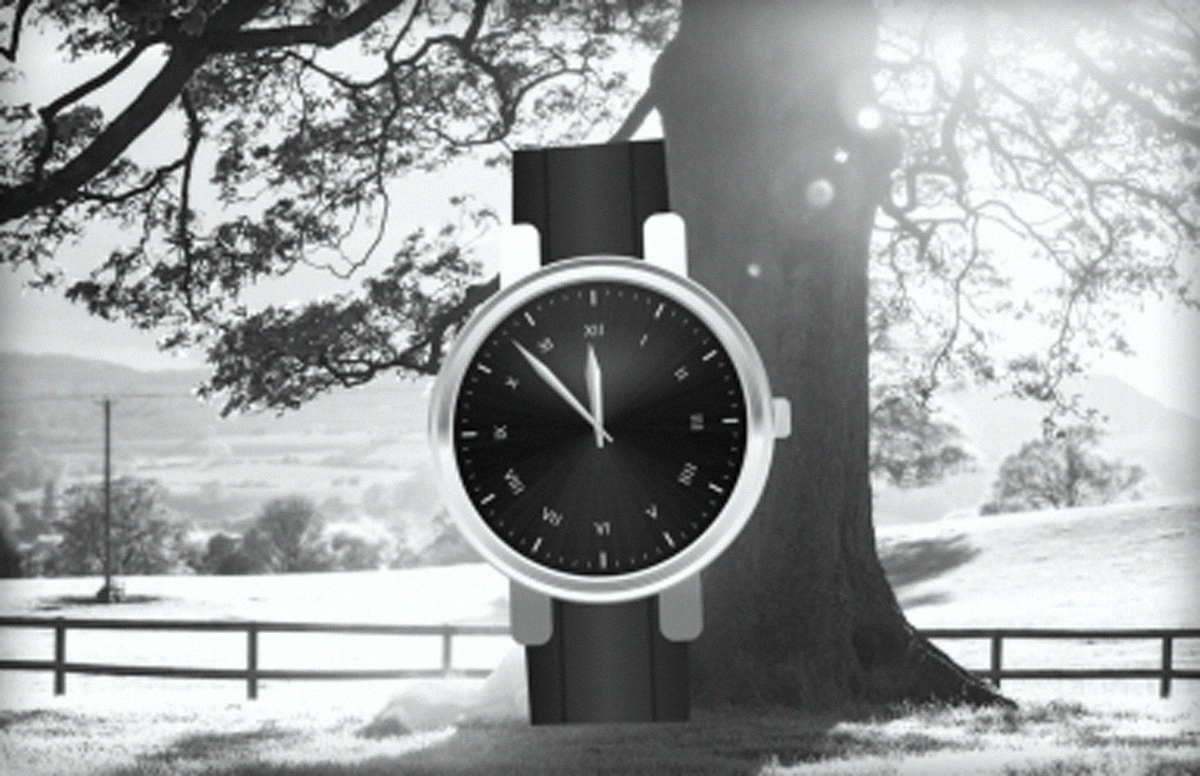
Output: 11h53
